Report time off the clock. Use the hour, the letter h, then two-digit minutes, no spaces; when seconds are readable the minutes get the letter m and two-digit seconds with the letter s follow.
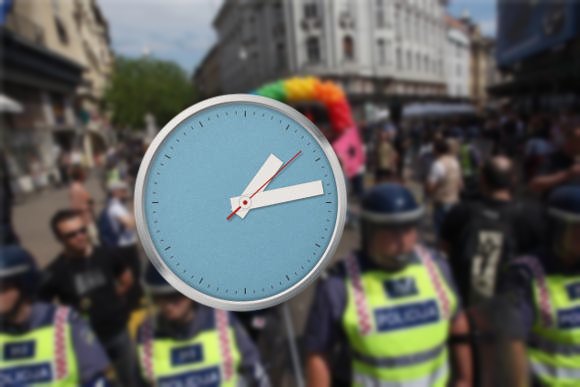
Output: 1h13m08s
